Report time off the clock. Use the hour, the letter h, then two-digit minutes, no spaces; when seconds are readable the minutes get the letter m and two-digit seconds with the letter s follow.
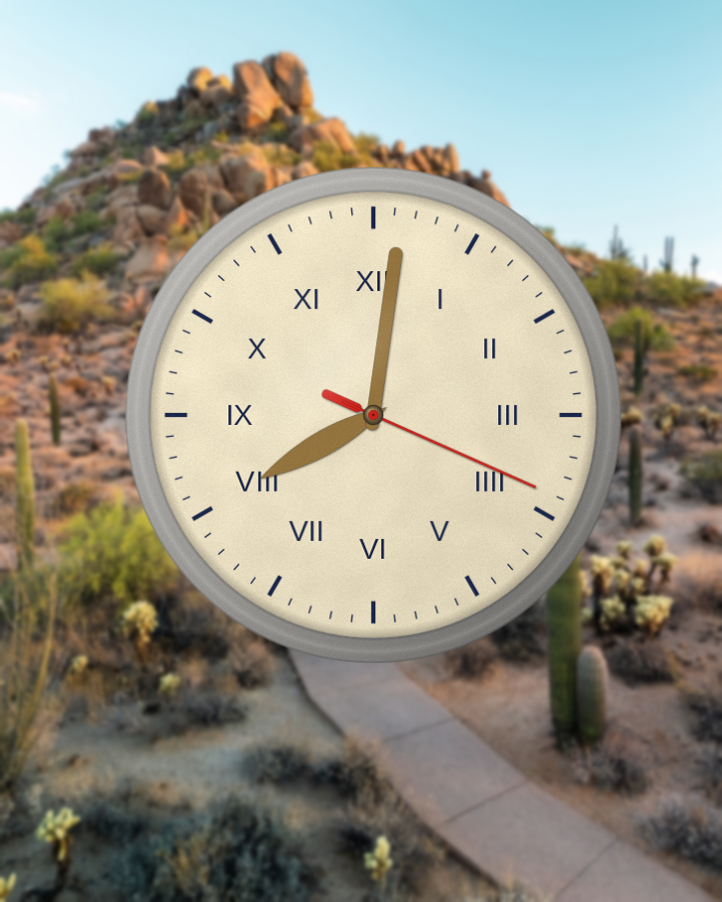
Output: 8h01m19s
